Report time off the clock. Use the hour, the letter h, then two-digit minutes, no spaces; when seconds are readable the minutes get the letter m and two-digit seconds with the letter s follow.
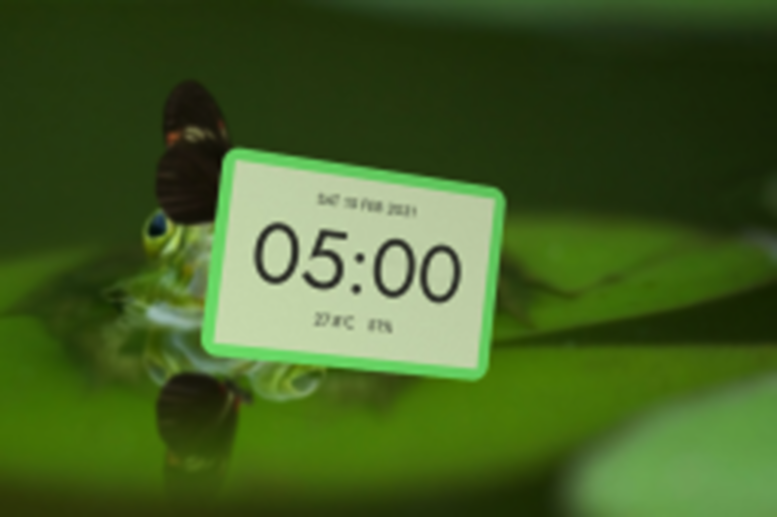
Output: 5h00
